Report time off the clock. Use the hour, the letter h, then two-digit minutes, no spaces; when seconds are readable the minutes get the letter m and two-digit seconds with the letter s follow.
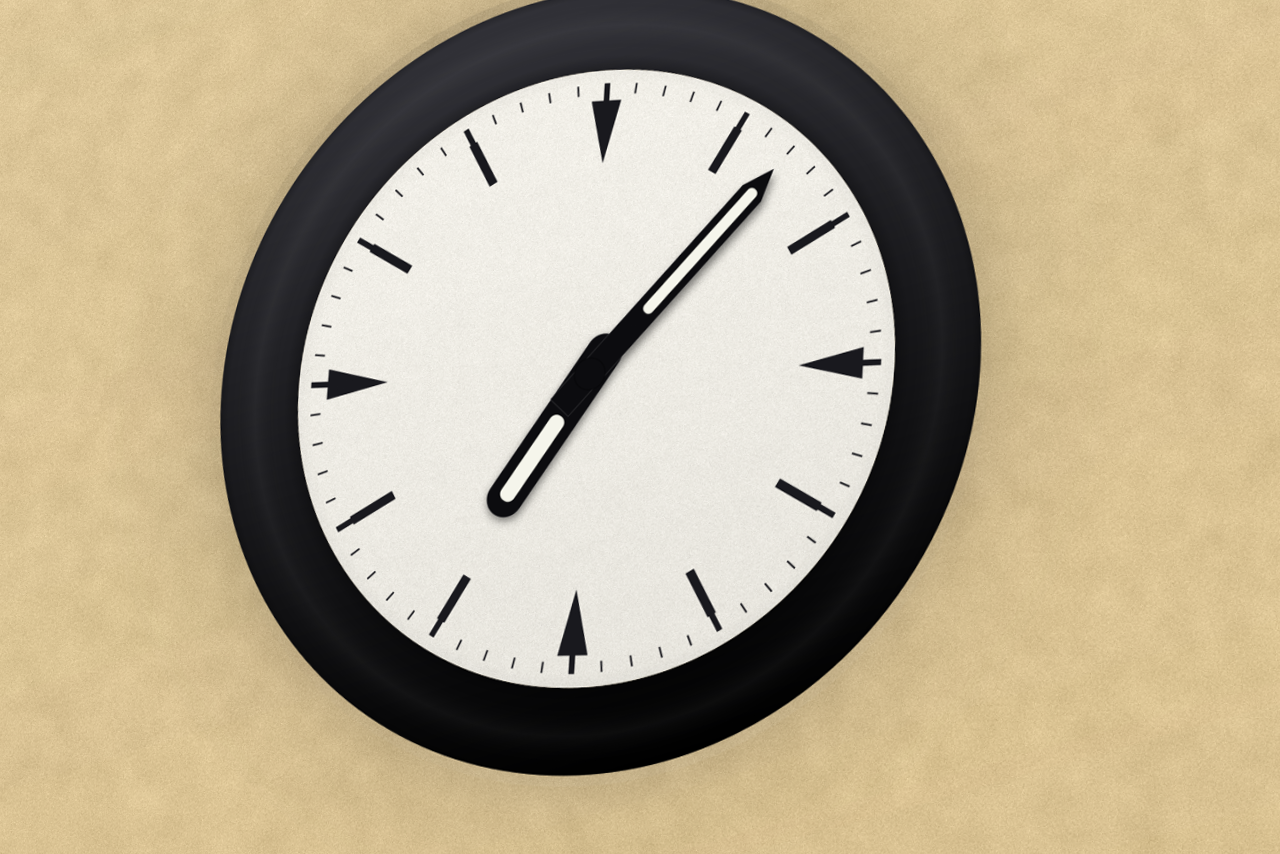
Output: 7h07
